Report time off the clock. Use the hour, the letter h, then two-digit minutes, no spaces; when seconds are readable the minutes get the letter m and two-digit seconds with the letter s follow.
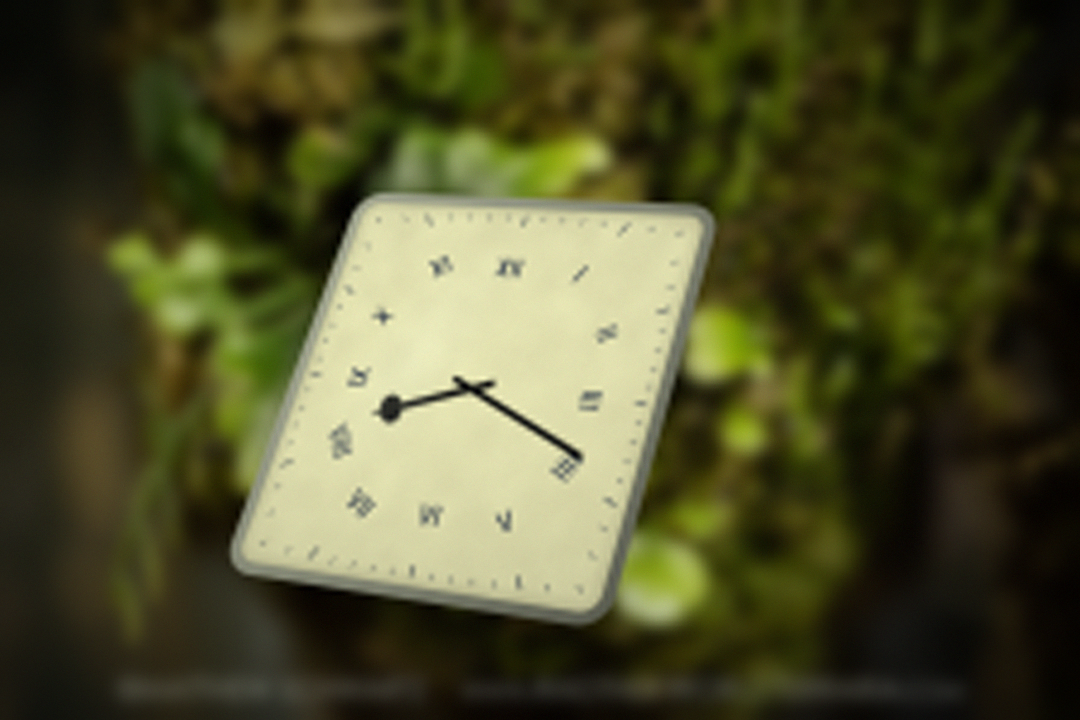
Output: 8h19
